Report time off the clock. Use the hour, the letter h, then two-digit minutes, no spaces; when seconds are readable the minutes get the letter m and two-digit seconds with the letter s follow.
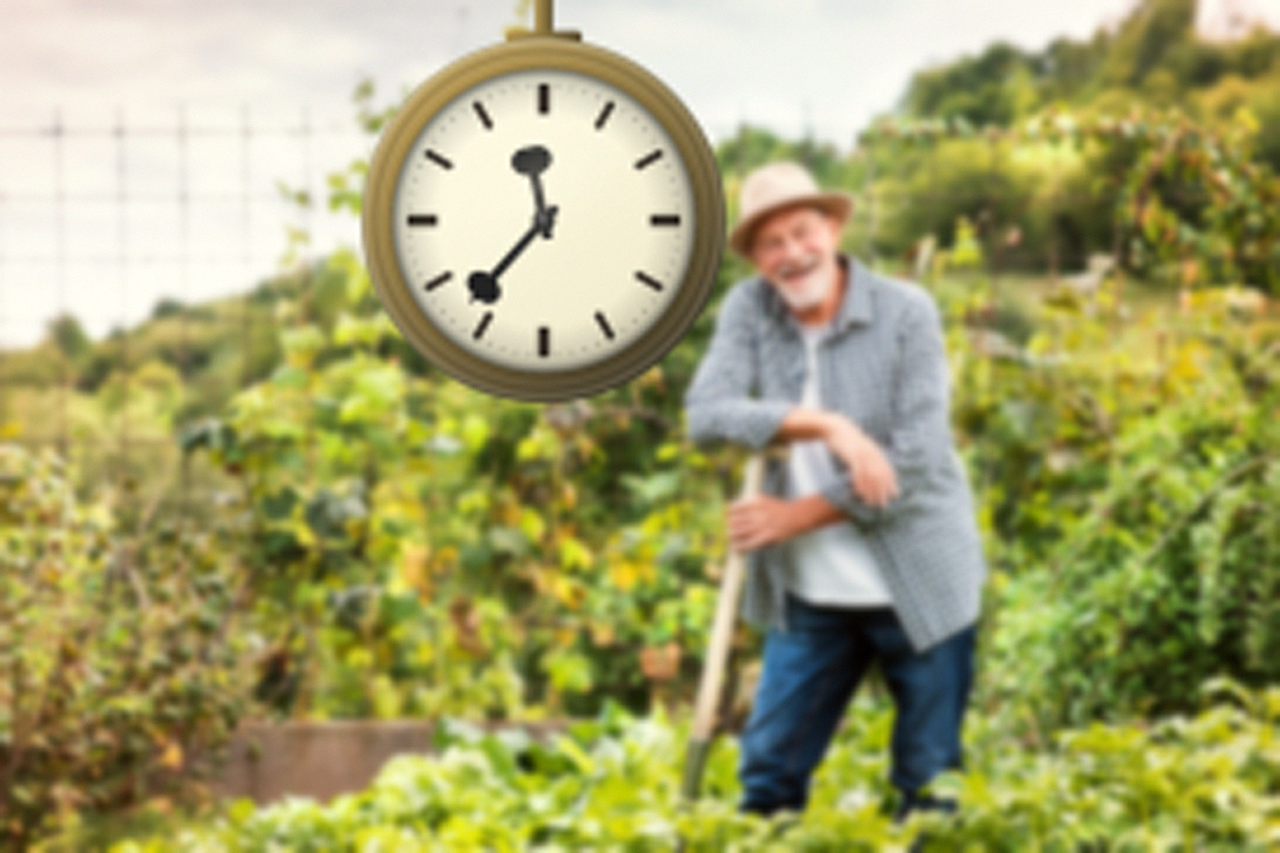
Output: 11h37
